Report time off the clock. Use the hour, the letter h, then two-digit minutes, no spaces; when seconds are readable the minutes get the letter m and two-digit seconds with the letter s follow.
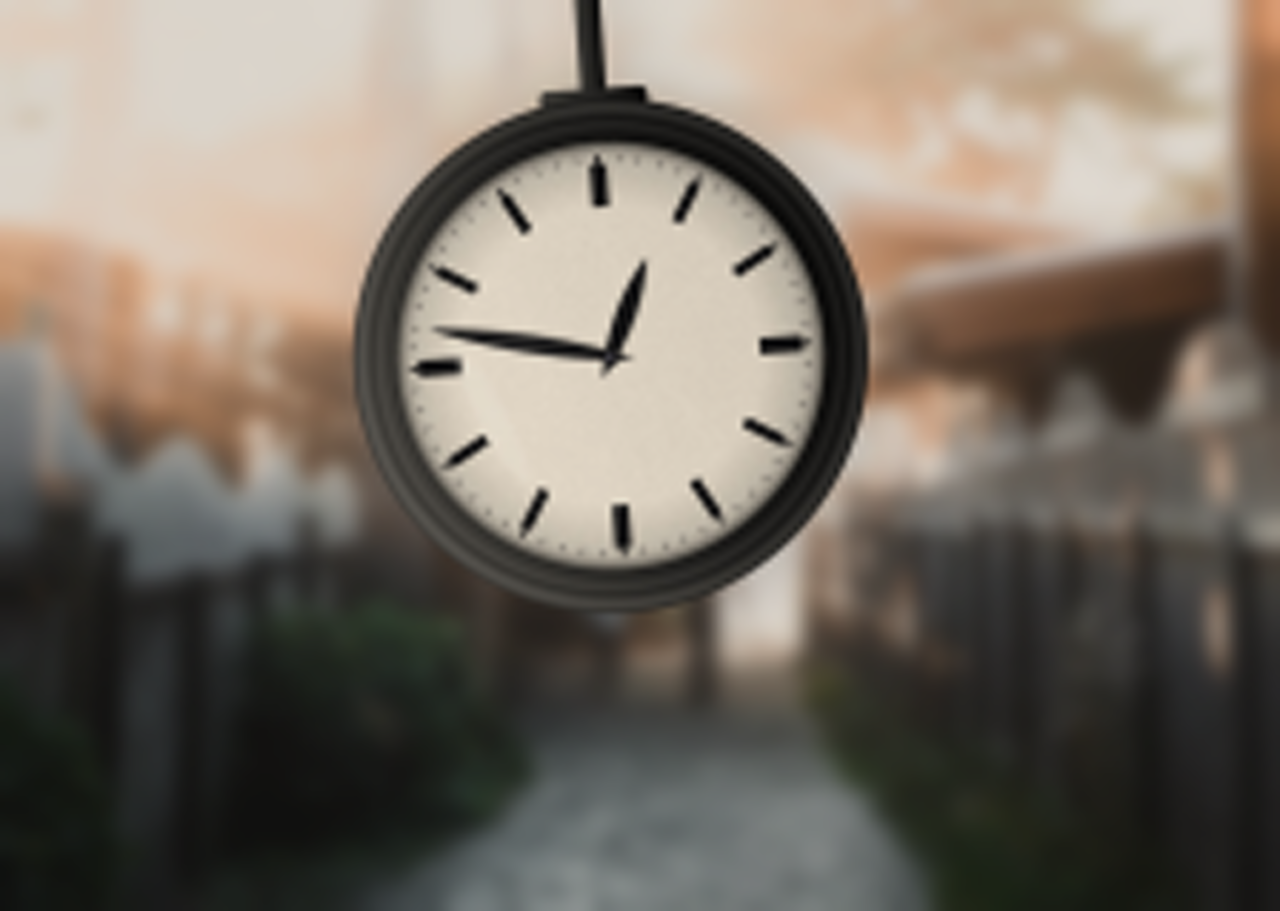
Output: 12h47
